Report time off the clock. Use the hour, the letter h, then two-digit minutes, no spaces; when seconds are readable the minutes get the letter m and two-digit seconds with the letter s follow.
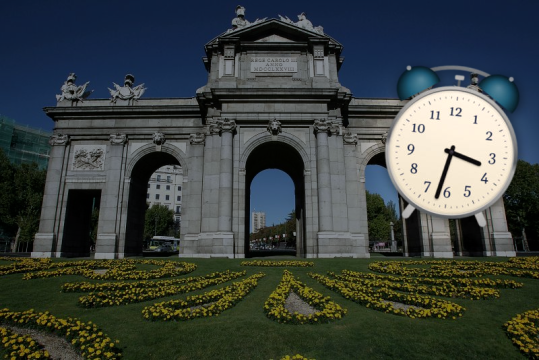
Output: 3h32
